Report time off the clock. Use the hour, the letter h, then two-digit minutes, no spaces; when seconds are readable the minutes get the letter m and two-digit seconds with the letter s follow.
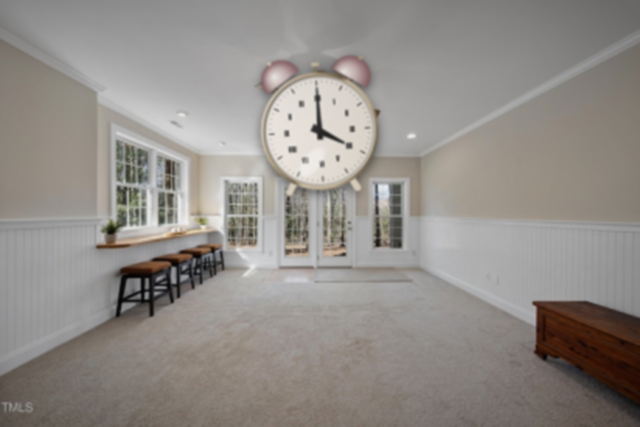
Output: 4h00
